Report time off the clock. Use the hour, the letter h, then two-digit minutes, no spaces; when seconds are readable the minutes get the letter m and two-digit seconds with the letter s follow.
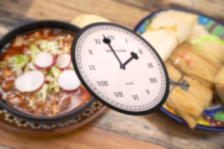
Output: 1h58
